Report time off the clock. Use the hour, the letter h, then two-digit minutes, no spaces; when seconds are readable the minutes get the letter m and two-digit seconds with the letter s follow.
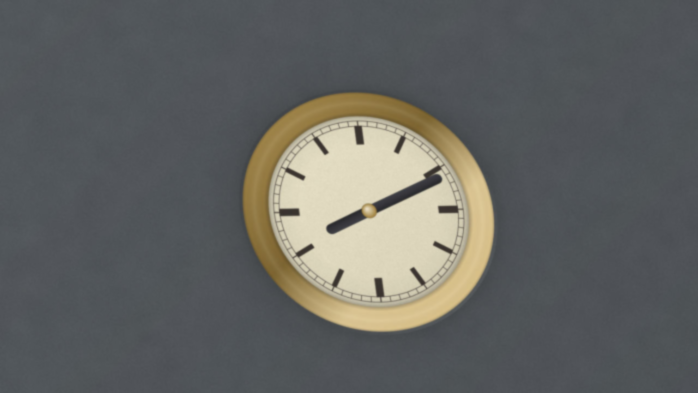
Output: 8h11
